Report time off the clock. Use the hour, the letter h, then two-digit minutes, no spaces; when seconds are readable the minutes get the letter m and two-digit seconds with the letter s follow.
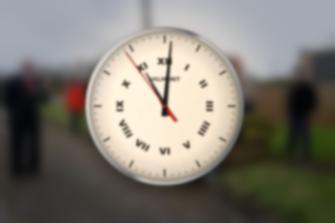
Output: 11h00m54s
